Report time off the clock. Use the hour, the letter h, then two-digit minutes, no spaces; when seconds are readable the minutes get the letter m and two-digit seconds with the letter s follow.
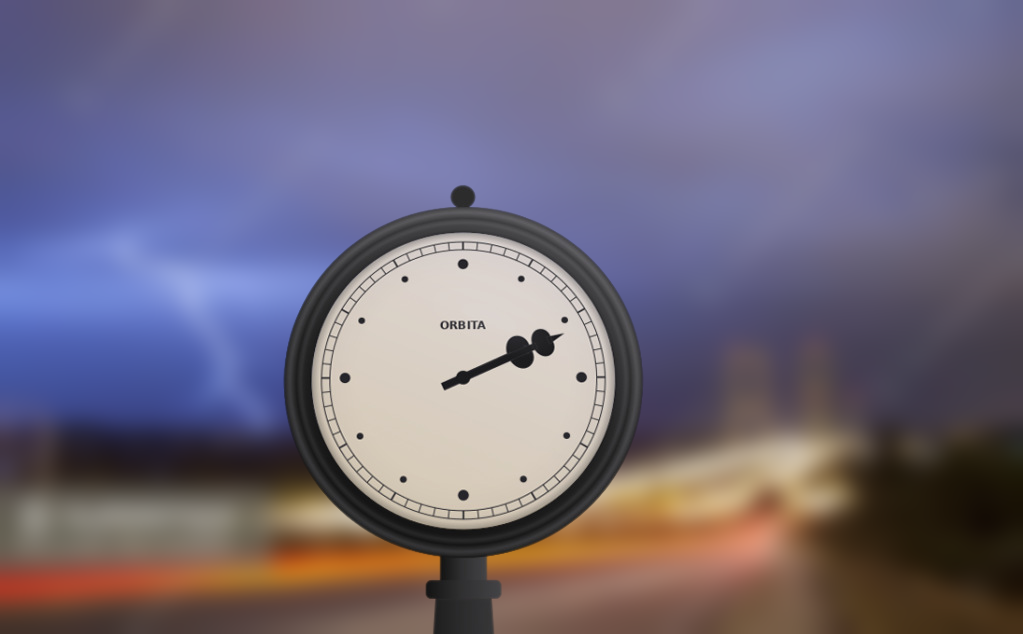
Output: 2h11
